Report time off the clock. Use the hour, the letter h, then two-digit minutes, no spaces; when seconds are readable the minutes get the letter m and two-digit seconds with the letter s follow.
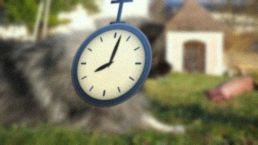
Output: 8h02
